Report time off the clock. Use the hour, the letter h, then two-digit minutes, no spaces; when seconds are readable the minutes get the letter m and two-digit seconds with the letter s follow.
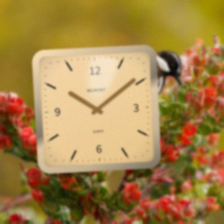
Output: 10h09
